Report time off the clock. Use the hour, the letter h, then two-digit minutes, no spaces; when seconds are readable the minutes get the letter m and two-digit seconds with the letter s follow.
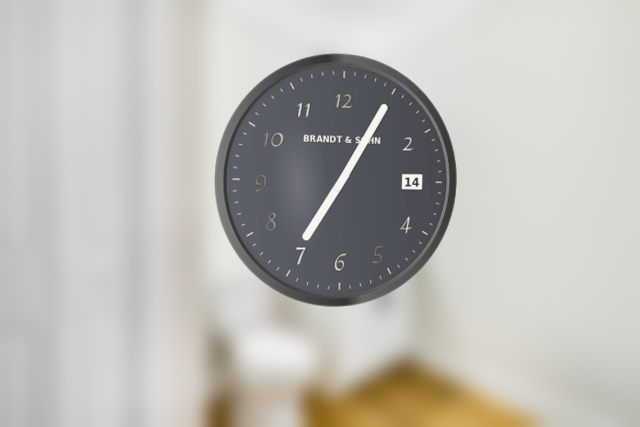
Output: 7h05
